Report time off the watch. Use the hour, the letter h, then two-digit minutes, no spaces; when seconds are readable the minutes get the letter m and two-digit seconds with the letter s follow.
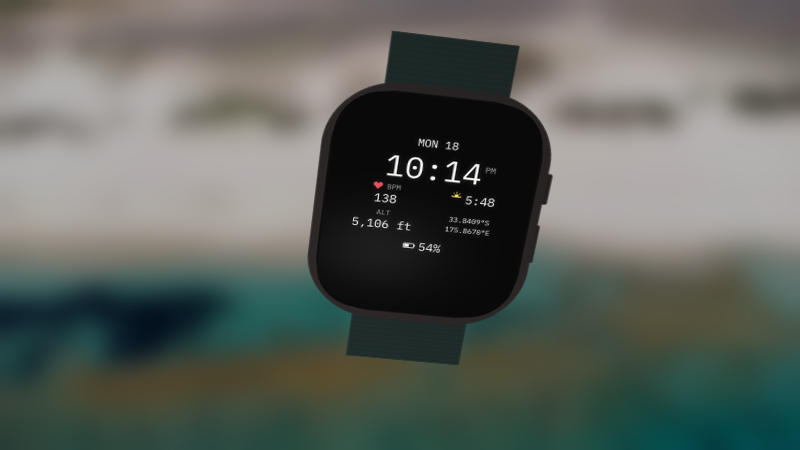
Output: 10h14
